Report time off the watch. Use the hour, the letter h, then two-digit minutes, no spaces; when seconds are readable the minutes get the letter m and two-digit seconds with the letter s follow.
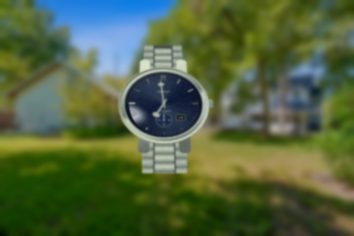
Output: 6h59
